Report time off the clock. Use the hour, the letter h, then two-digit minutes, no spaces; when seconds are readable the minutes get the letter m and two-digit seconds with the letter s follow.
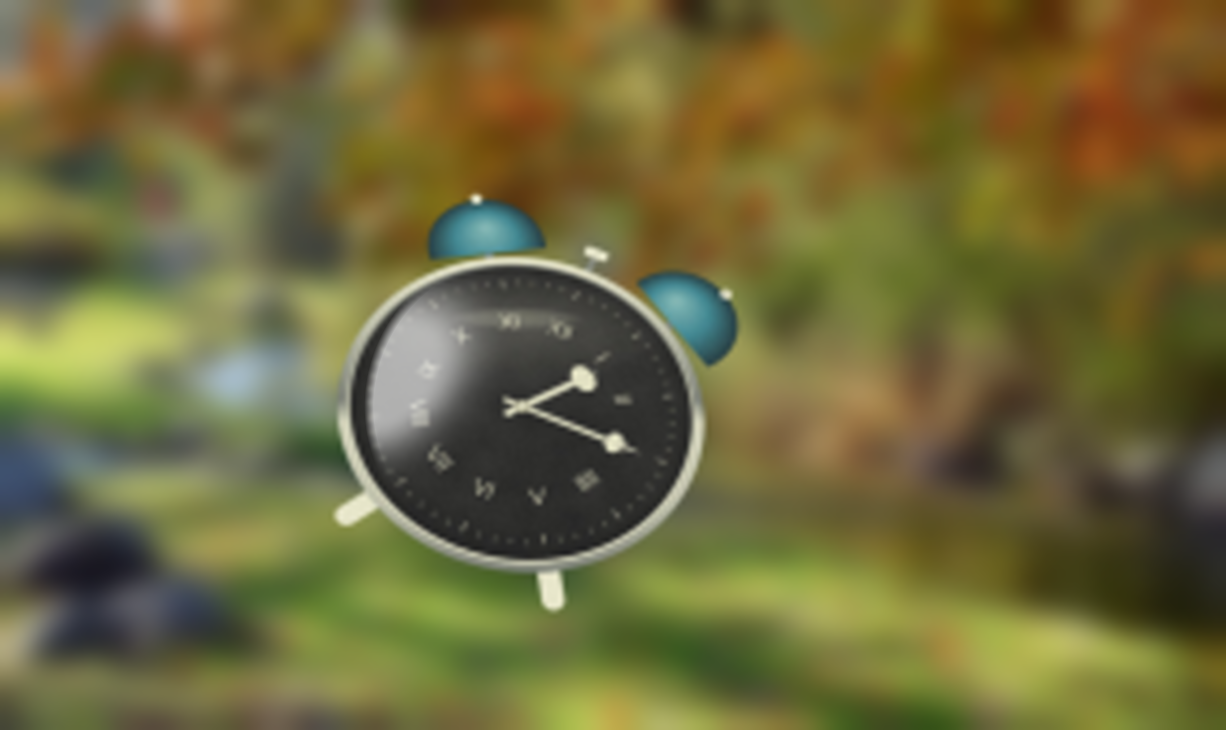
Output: 1h15
